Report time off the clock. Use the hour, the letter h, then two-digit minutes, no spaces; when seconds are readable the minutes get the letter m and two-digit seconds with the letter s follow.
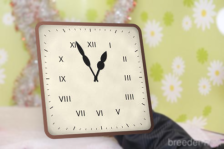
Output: 12h56
